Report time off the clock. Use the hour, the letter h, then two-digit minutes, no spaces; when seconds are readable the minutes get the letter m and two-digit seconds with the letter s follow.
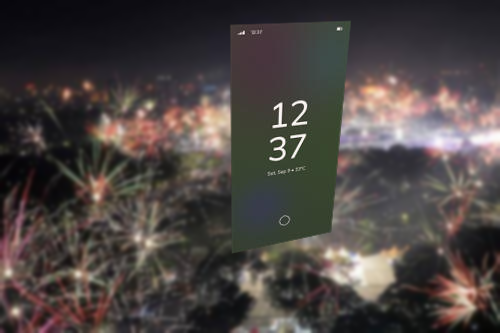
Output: 12h37
